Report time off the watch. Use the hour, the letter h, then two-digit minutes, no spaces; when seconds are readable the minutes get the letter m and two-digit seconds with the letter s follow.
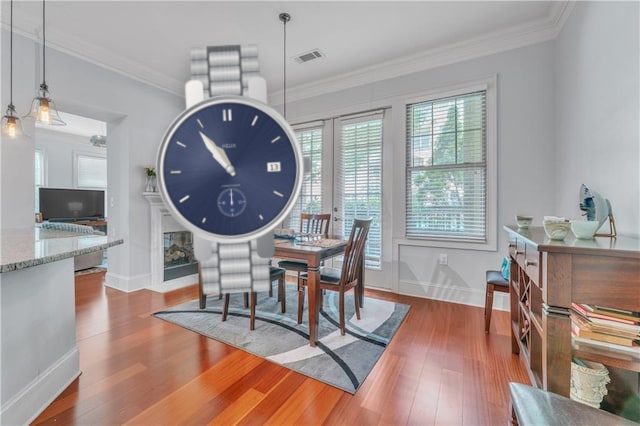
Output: 10h54
